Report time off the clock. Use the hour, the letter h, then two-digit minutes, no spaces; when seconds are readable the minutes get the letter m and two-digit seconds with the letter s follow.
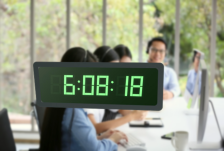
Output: 6h08m18s
